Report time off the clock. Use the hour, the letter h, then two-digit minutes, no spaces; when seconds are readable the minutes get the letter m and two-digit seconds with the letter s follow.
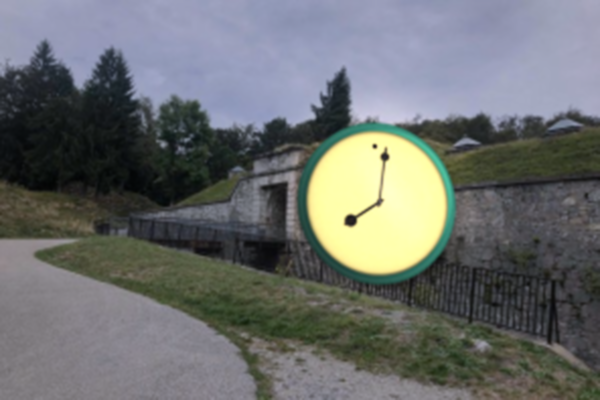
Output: 8h02
